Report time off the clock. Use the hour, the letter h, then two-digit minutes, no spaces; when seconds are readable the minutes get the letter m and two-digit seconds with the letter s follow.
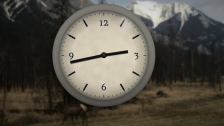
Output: 2h43
